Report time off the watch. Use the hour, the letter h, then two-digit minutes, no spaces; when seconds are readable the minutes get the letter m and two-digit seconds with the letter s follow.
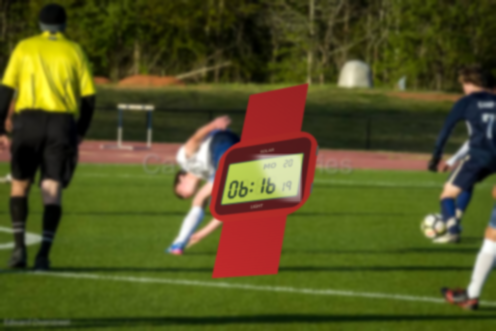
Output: 6h16
